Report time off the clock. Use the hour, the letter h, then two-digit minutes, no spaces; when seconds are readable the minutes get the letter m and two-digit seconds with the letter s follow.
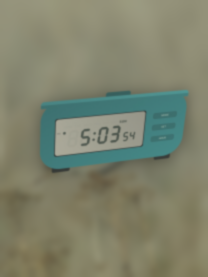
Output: 5h03
